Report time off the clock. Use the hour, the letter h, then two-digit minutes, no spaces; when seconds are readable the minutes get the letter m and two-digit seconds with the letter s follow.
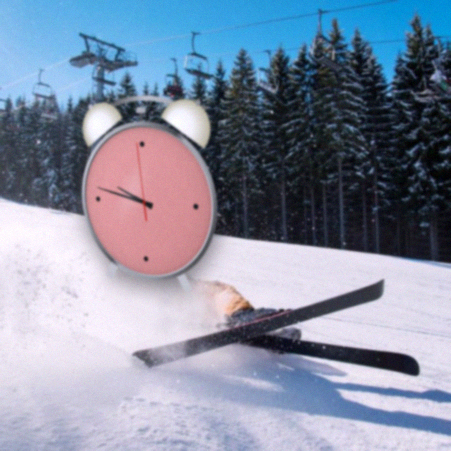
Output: 9h46m59s
